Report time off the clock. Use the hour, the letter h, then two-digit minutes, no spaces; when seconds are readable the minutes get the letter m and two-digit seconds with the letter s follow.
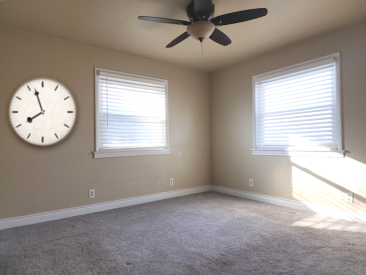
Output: 7h57
